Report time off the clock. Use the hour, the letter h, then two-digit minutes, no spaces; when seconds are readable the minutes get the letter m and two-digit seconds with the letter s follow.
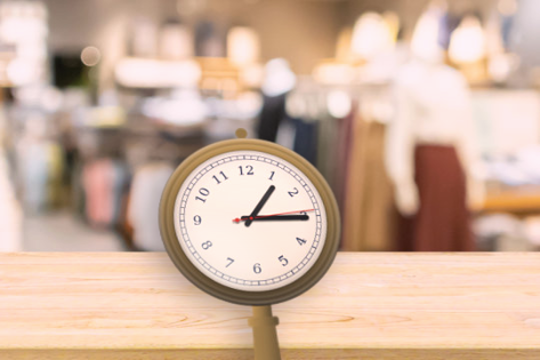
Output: 1h15m14s
